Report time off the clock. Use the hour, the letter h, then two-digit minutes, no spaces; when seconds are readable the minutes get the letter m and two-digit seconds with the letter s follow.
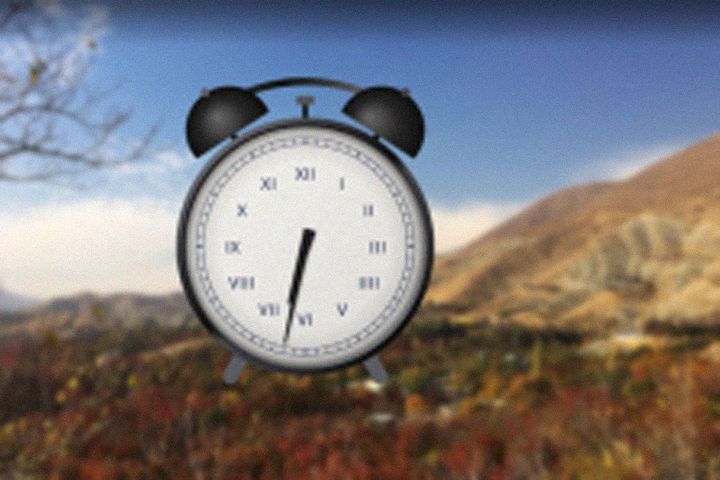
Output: 6h32
